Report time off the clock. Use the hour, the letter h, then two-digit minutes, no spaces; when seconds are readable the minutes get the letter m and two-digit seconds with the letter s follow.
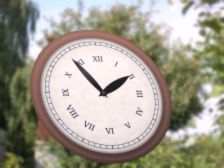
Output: 1h54
